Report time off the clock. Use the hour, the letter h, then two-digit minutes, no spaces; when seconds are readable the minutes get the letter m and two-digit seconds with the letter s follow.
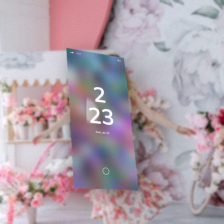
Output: 2h23
